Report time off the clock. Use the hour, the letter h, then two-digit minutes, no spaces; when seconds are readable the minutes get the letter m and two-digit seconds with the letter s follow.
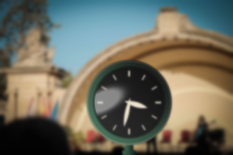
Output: 3h32
